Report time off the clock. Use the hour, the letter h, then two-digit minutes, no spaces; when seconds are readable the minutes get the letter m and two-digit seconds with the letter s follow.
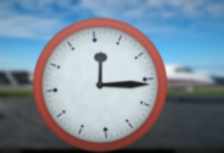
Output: 12h16
